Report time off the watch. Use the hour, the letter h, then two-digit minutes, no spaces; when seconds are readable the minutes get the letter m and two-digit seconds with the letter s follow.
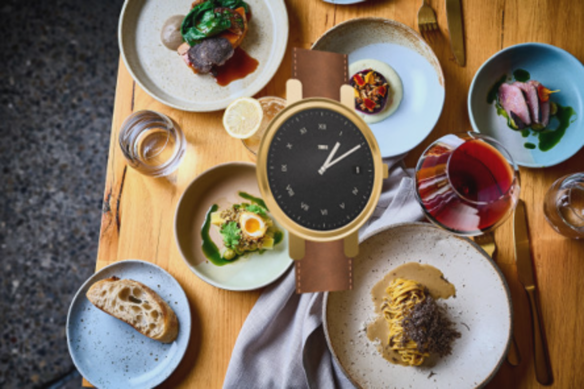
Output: 1h10
